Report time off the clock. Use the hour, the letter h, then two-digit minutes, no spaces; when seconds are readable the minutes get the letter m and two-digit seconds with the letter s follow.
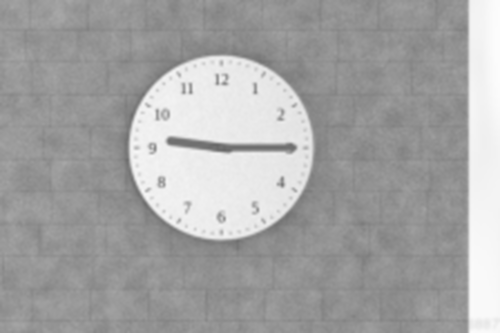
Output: 9h15
